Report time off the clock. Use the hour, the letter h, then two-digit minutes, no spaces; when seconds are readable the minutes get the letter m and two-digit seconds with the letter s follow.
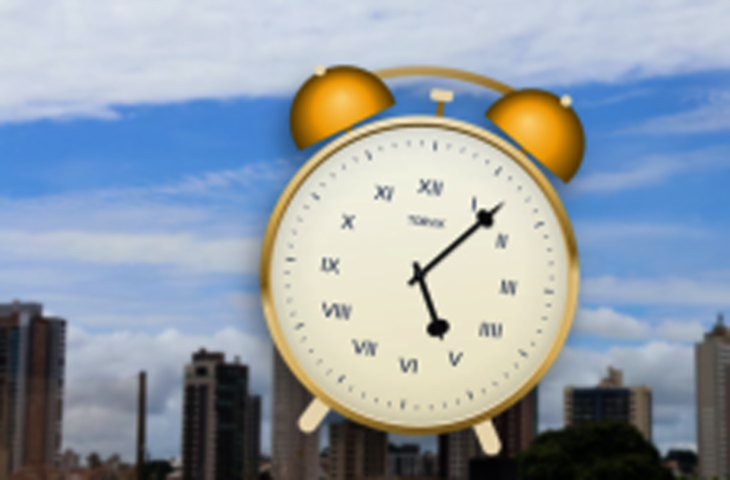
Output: 5h07
